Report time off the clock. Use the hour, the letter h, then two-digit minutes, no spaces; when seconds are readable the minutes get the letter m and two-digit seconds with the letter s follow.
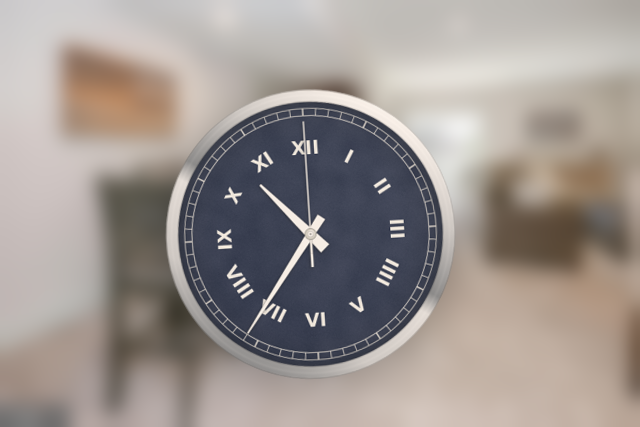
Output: 10h36m00s
